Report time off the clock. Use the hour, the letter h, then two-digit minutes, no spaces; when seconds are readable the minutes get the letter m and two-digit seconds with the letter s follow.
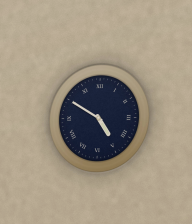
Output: 4h50
